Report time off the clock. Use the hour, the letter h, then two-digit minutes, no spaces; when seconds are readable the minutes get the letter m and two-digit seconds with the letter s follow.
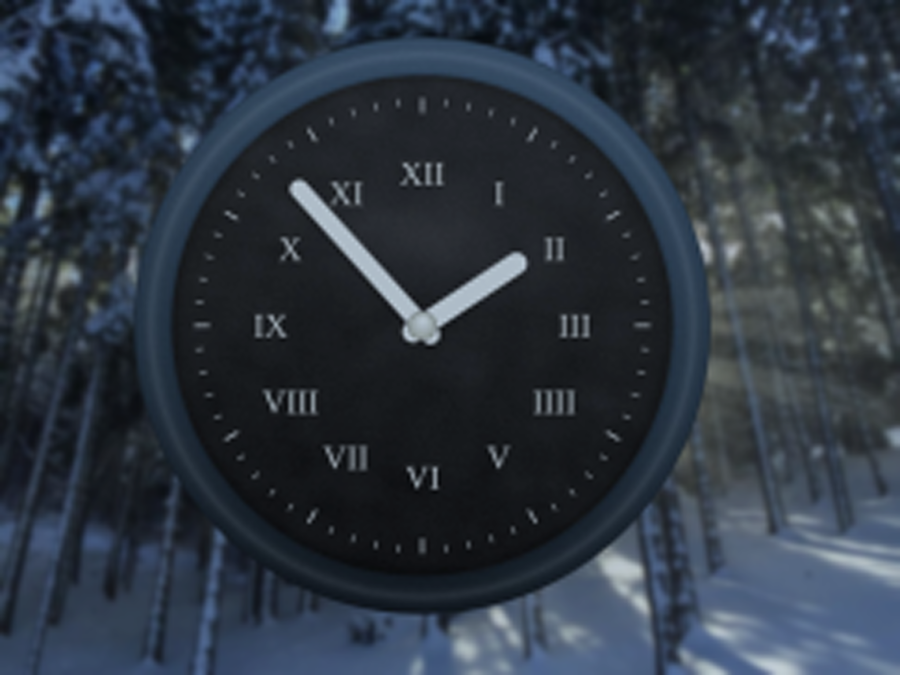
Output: 1h53
